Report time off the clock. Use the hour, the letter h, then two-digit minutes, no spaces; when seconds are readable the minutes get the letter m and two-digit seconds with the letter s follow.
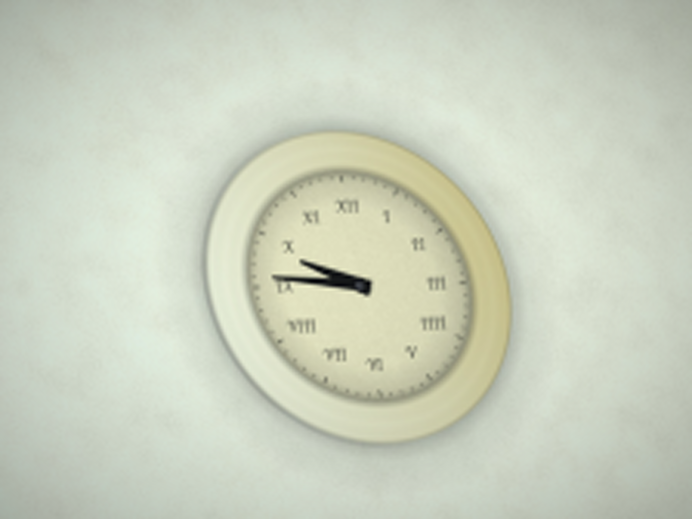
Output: 9h46
